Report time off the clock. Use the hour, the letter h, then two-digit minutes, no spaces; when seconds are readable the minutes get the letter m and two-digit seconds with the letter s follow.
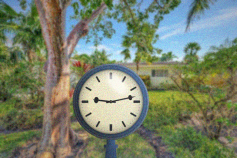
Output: 9h13
